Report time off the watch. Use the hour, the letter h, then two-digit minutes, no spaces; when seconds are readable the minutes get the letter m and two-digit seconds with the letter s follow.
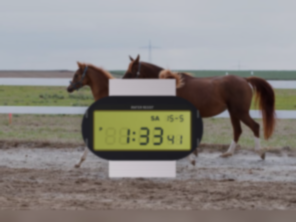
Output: 1h33m41s
